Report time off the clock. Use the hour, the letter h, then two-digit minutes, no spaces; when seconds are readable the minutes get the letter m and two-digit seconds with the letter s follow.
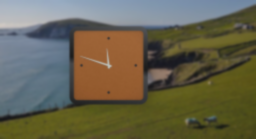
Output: 11h48
